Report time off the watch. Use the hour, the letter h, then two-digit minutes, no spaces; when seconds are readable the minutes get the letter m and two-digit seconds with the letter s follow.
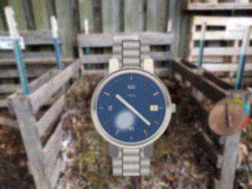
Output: 10h22
